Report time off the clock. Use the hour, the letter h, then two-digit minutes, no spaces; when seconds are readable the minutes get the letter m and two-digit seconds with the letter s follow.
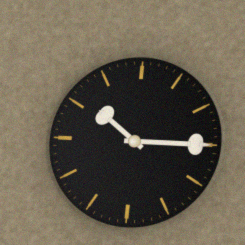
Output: 10h15
